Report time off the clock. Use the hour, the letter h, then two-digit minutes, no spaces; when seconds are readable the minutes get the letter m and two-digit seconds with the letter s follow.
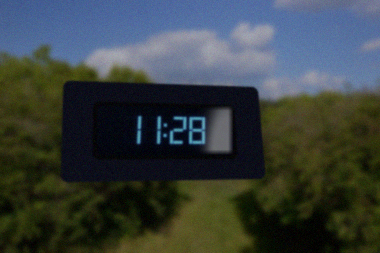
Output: 11h28
